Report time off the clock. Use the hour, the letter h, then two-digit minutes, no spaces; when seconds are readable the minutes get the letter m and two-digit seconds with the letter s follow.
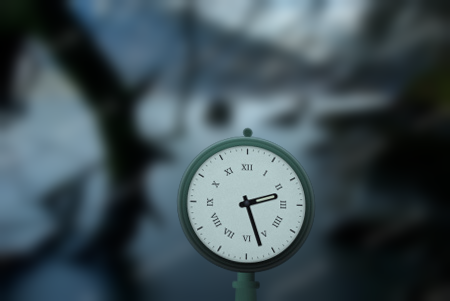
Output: 2h27
